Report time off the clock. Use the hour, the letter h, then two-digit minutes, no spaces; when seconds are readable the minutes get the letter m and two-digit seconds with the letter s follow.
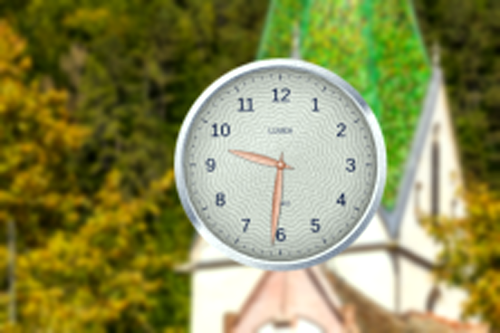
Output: 9h31
